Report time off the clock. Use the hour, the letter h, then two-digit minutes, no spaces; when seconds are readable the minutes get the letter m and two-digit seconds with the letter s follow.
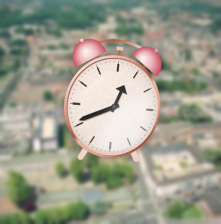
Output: 12h41
